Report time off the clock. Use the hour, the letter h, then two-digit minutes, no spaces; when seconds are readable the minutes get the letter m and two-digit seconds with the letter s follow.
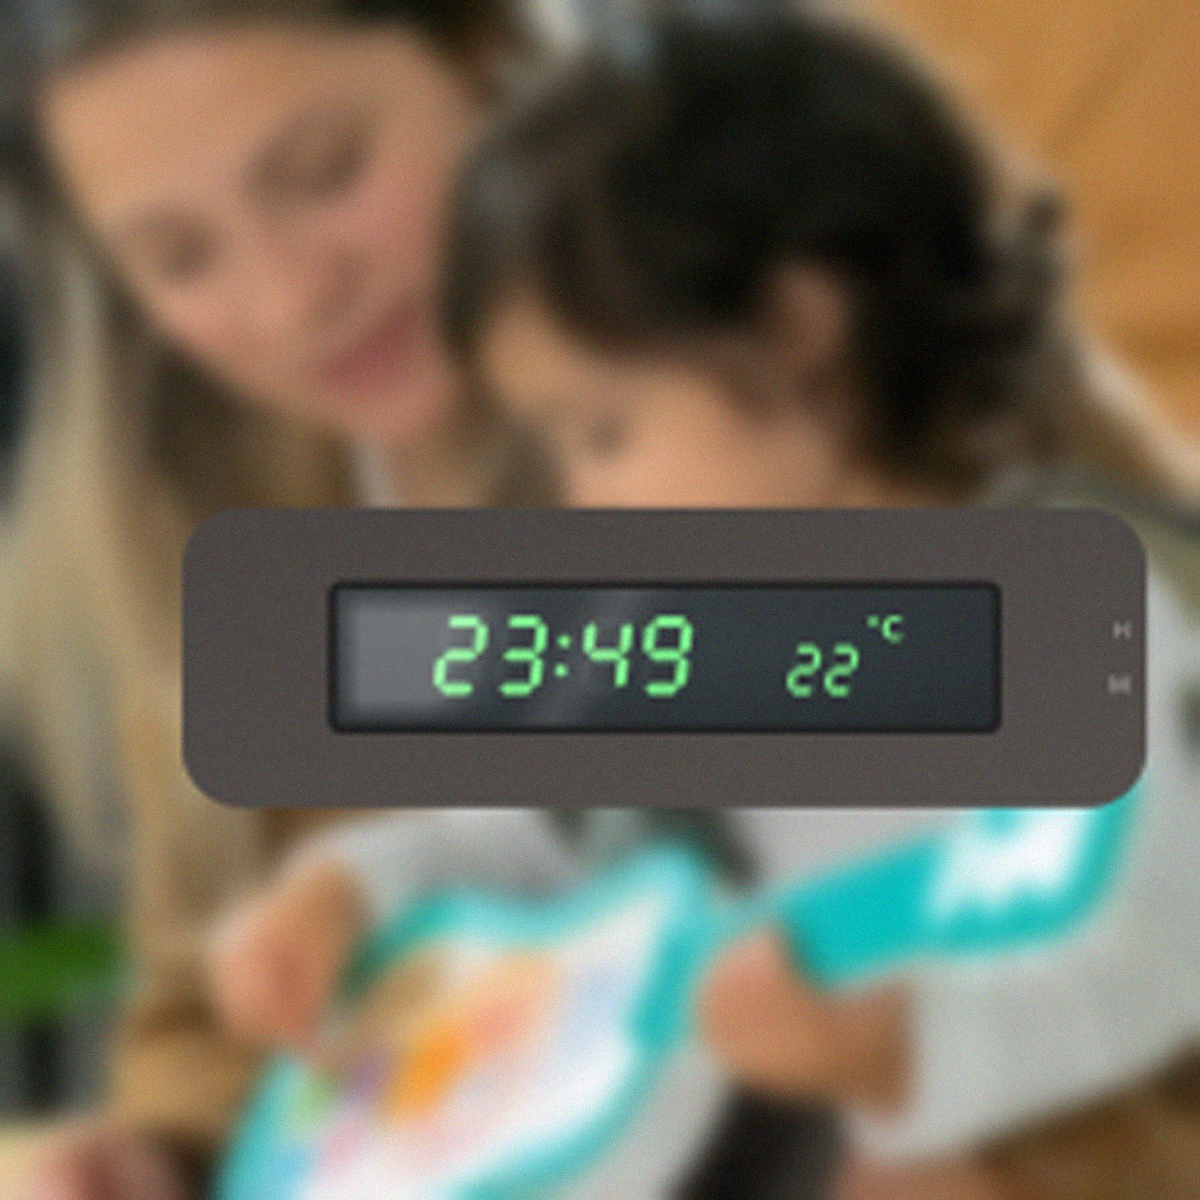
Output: 23h49
